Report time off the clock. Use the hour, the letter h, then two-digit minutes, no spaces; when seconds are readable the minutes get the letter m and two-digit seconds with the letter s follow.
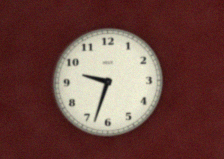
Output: 9h33
